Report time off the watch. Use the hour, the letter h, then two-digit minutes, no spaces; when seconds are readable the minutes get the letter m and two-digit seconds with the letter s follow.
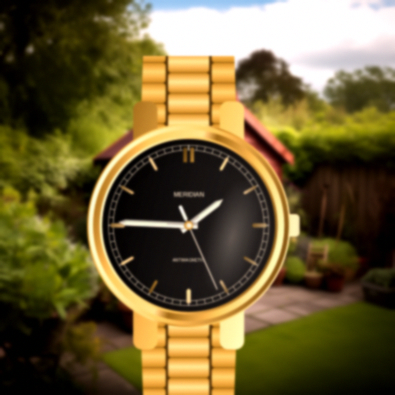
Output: 1h45m26s
